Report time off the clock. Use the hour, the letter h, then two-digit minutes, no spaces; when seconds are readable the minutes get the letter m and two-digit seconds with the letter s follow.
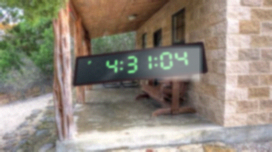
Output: 4h31m04s
